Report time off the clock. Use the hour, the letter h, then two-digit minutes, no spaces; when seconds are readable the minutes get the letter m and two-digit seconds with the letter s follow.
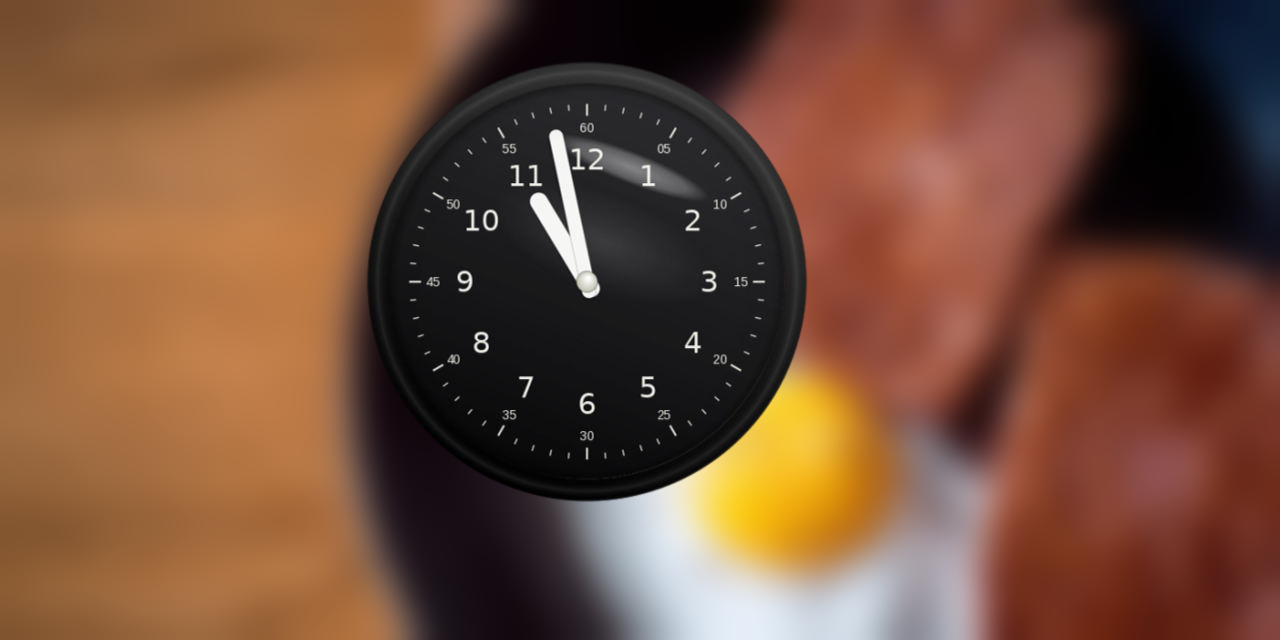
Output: 10h58
